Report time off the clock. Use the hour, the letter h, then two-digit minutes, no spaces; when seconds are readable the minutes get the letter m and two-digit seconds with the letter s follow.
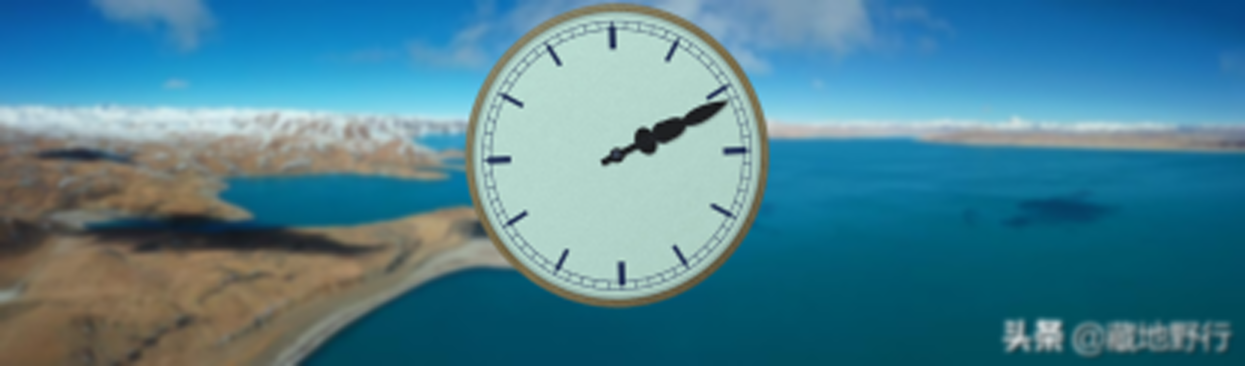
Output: 2h11
